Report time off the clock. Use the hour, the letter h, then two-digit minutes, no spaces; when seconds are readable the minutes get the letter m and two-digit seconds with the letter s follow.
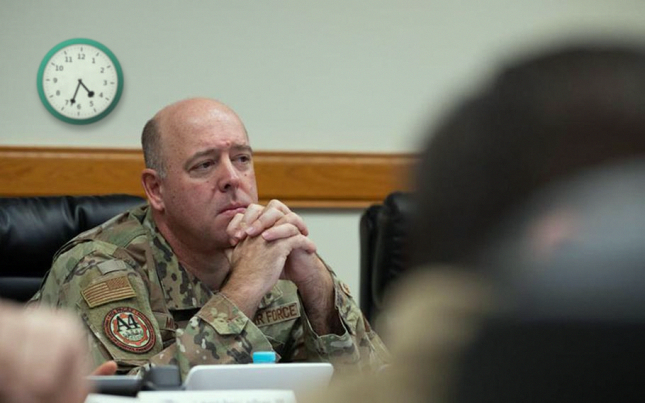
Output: 4h33
